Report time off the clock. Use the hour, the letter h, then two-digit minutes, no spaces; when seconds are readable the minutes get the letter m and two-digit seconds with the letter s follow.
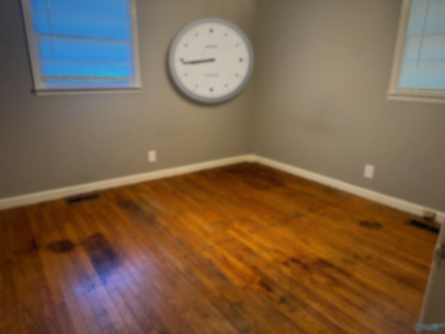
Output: 8h44
